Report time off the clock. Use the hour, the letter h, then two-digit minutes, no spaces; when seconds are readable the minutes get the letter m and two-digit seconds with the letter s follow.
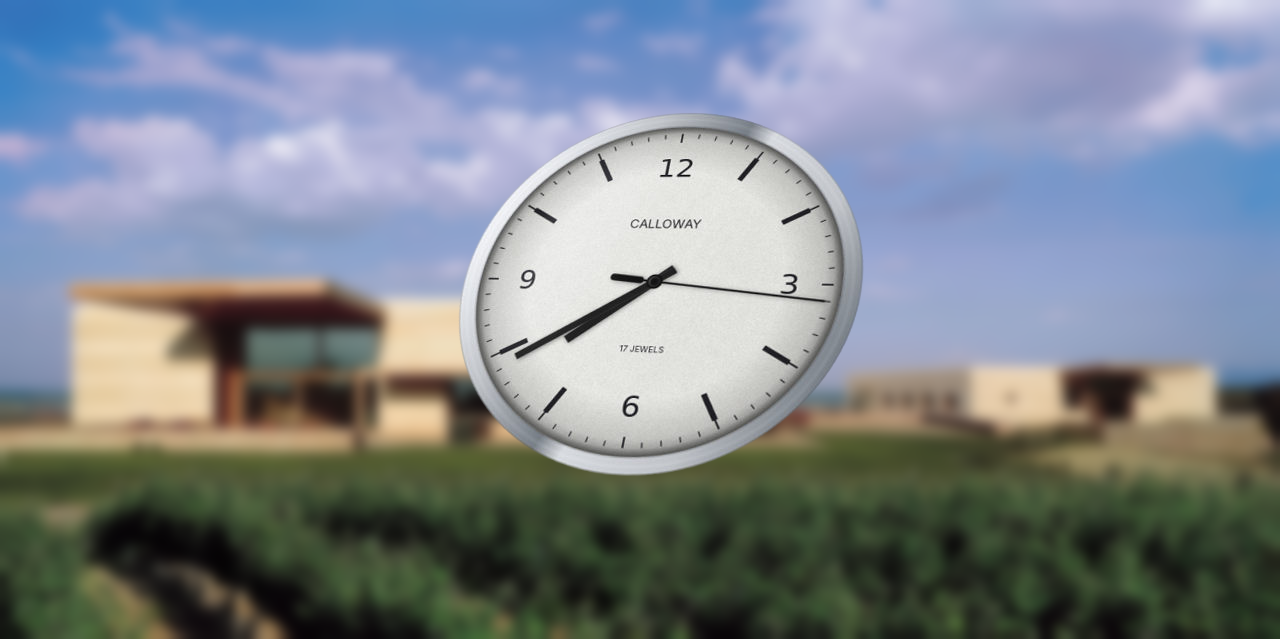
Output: 7h39m16s
